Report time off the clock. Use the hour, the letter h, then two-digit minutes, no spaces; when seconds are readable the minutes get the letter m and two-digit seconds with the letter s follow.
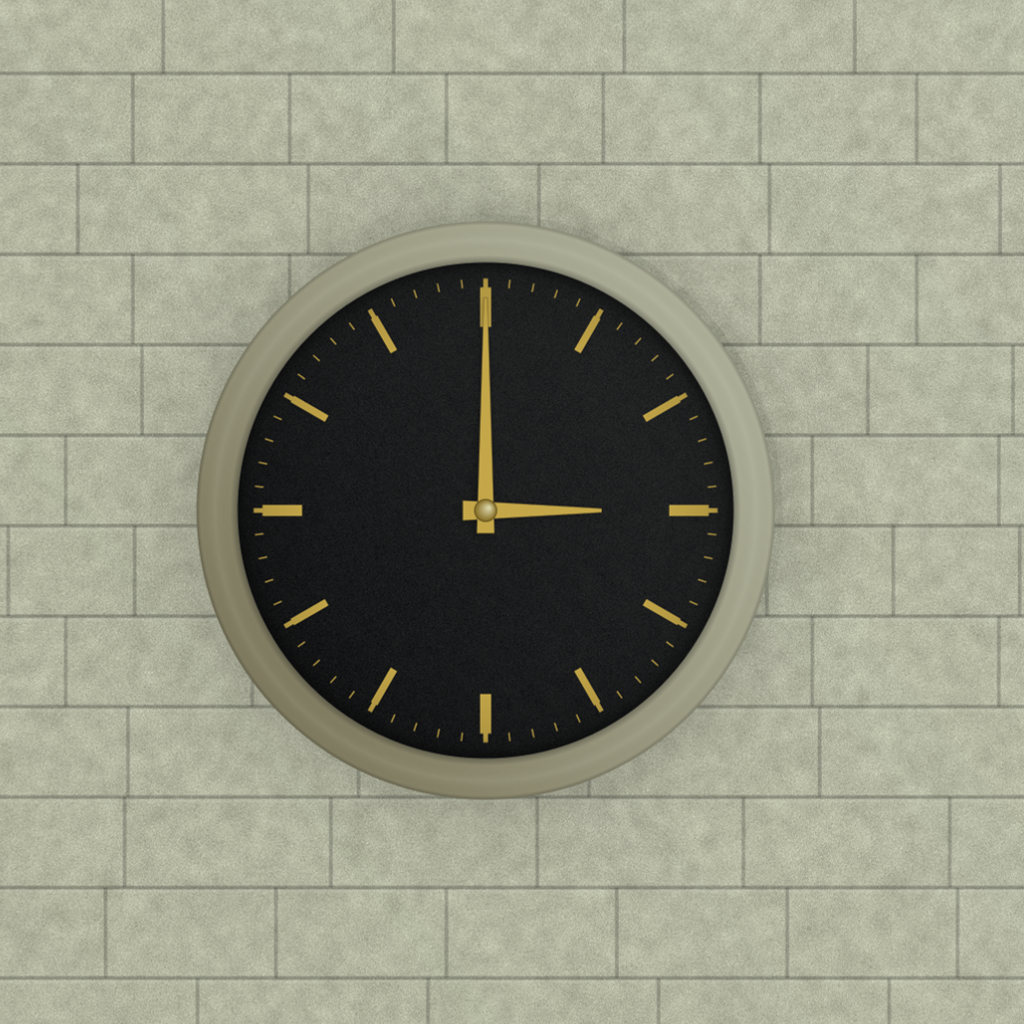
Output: 3h00
